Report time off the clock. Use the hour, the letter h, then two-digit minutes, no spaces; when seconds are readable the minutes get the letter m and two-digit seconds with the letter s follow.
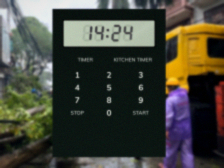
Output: 14h24
